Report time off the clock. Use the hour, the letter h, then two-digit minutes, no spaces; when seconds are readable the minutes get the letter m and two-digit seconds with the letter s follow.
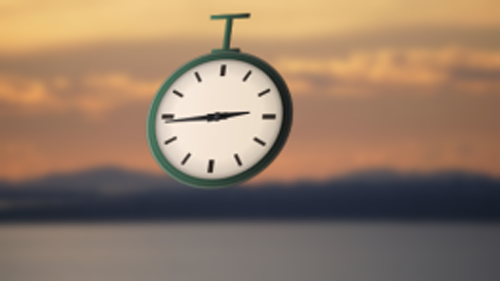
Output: 2h44
